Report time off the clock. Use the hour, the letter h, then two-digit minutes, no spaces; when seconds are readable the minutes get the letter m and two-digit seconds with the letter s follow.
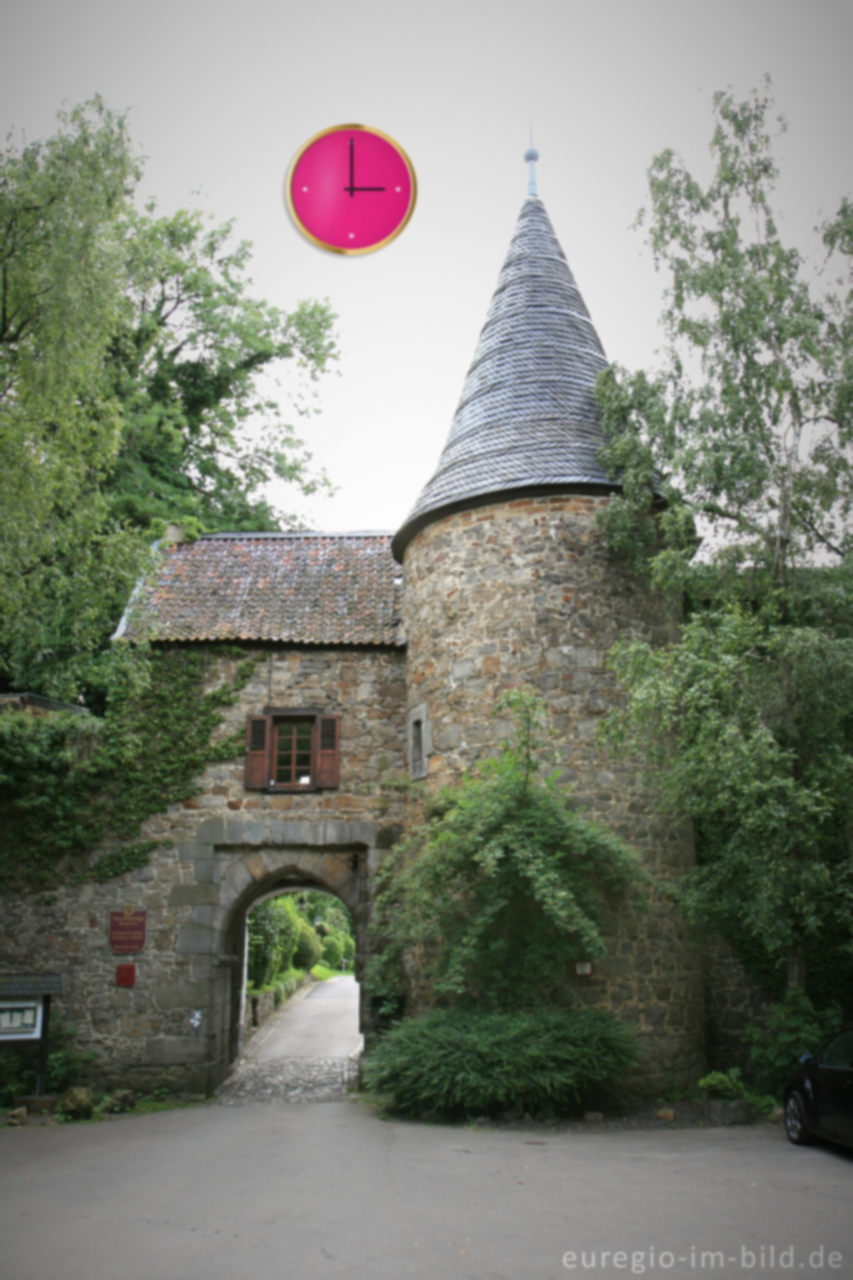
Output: 3h00
